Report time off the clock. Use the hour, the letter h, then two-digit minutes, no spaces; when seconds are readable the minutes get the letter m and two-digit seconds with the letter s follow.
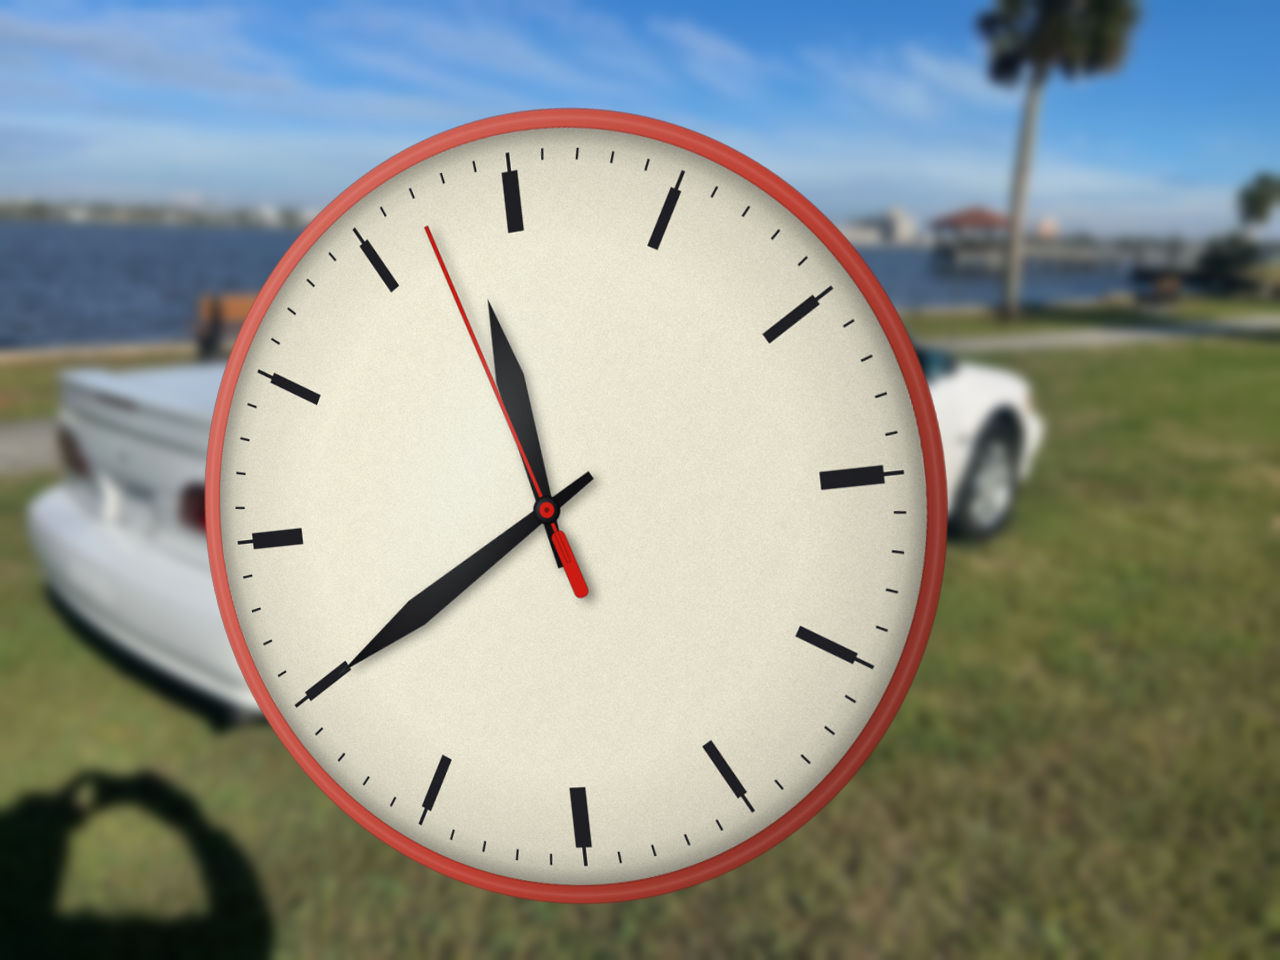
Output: 11h39m57s
